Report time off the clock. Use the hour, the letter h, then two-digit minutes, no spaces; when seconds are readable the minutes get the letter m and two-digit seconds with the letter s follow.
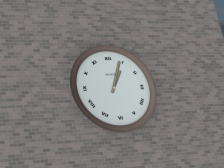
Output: 1h04
